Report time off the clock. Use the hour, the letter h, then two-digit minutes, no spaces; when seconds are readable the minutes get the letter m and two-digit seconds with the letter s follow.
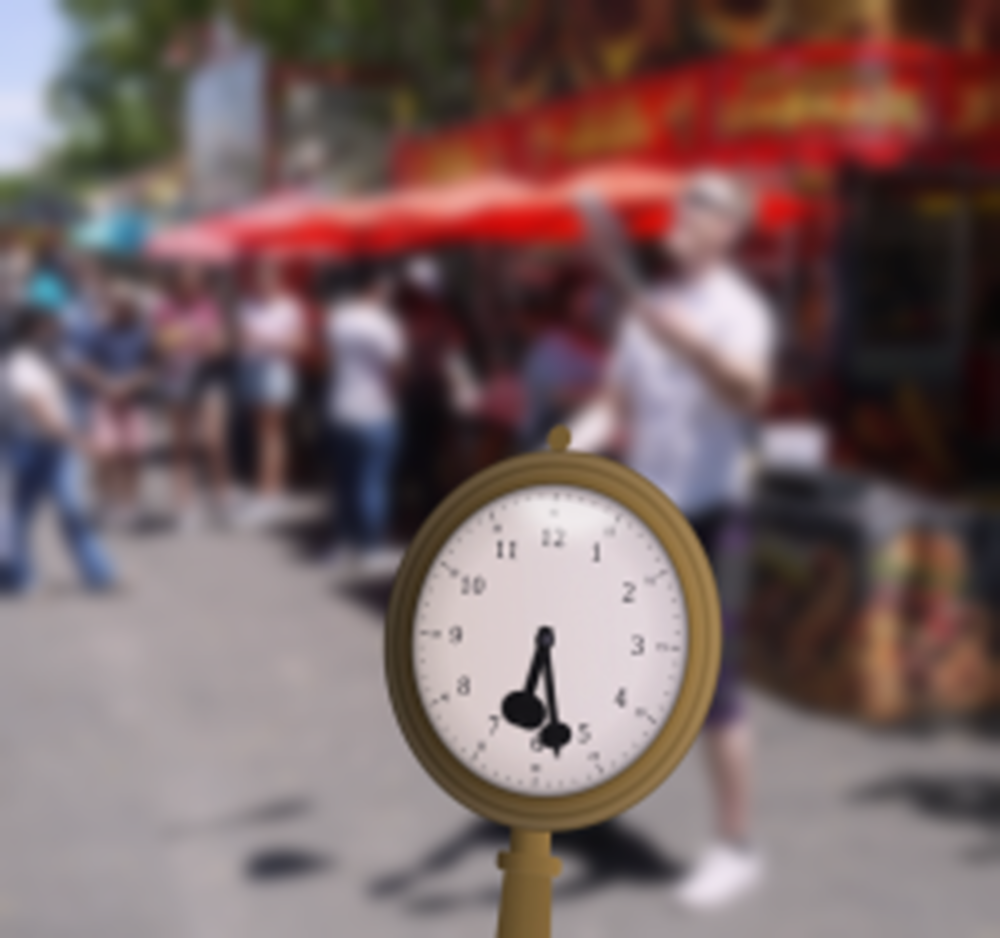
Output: 6h28
